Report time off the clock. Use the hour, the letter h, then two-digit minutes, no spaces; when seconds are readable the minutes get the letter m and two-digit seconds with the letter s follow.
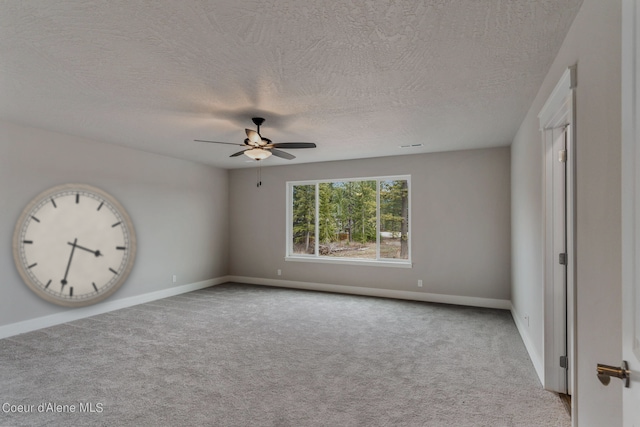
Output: 3h32
